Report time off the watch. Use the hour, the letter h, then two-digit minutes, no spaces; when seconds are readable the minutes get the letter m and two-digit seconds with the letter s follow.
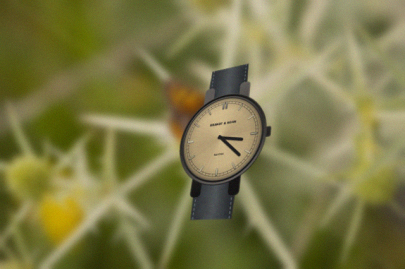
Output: 3h22
